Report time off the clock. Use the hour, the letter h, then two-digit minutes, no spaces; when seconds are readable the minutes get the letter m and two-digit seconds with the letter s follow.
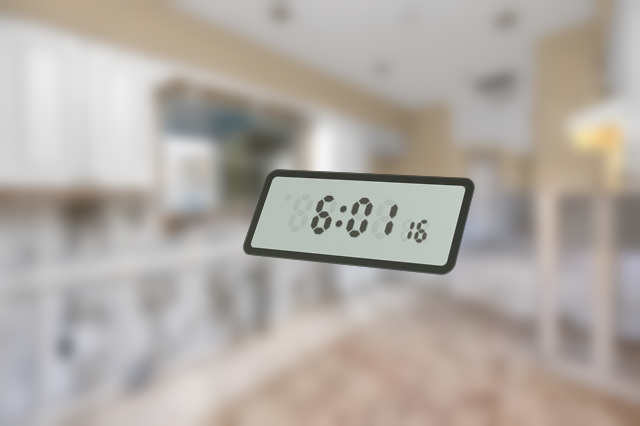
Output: 6h01m16s
